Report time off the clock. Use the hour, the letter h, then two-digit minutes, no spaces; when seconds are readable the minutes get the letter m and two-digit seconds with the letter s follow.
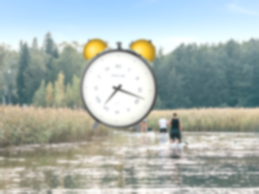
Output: 7h18
